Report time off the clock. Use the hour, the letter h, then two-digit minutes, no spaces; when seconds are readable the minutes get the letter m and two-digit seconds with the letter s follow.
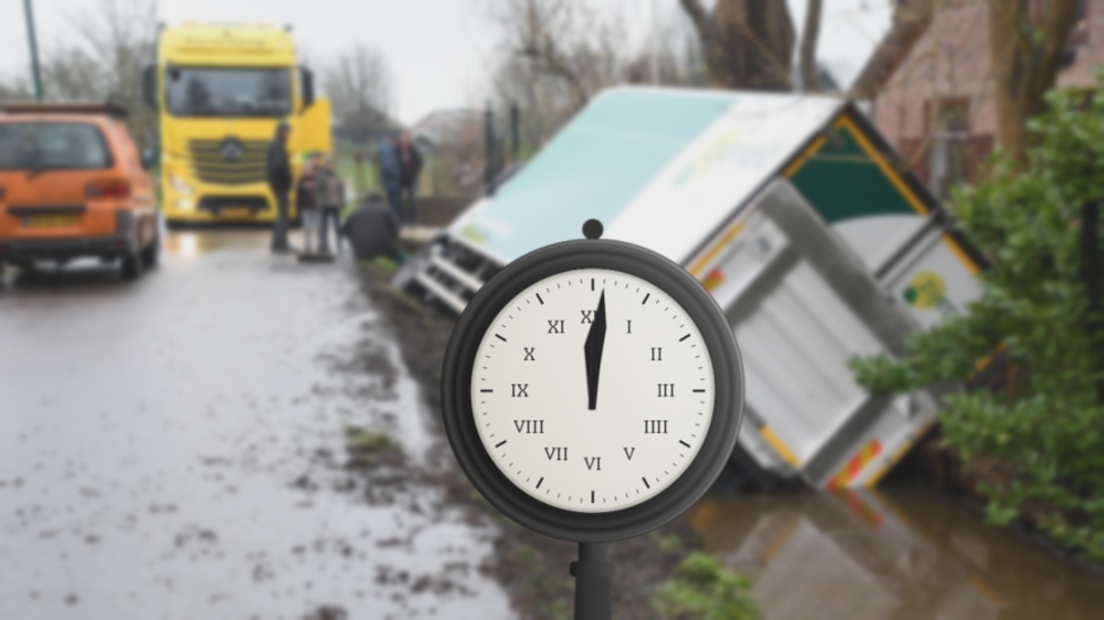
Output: 12h01
